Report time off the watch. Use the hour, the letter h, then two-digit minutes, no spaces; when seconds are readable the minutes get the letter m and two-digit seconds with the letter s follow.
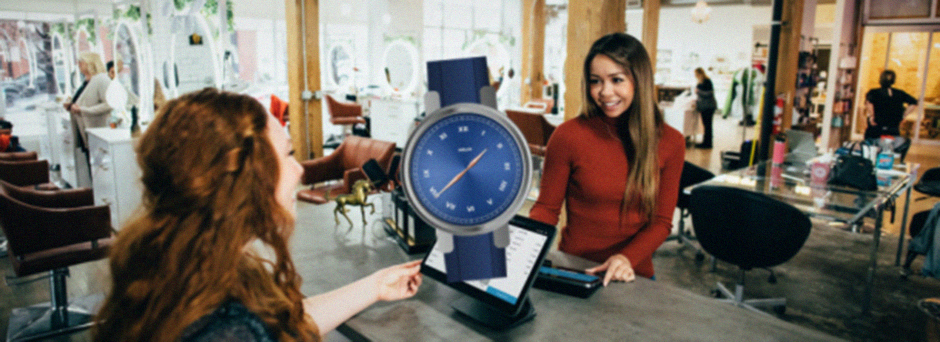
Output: 1h39
